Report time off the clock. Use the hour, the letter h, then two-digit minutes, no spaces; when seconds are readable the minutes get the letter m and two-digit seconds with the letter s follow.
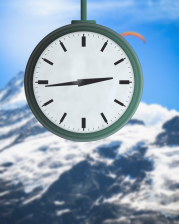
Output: 2h44
